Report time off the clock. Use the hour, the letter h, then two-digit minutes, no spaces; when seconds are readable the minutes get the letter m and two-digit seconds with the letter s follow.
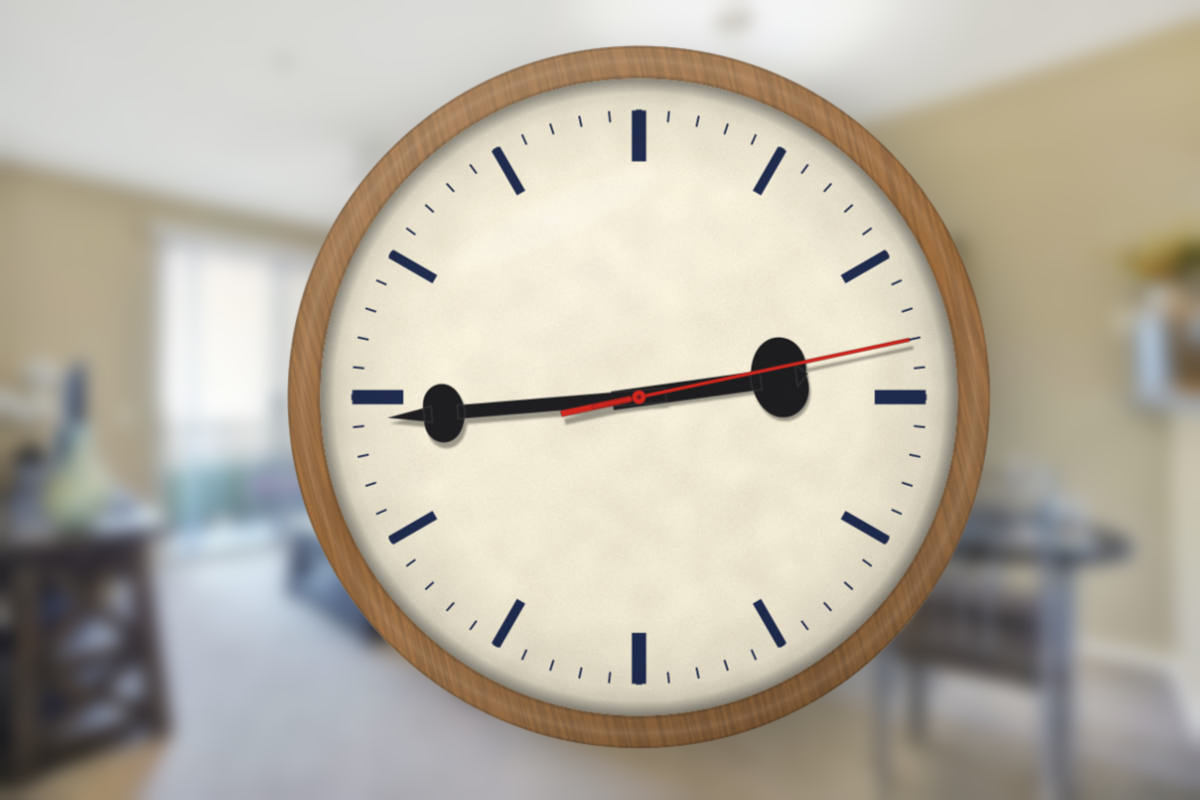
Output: 2h44m13s
